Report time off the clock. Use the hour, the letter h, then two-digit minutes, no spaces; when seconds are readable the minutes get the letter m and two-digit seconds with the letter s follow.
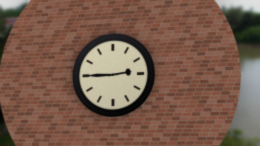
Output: 2h45
